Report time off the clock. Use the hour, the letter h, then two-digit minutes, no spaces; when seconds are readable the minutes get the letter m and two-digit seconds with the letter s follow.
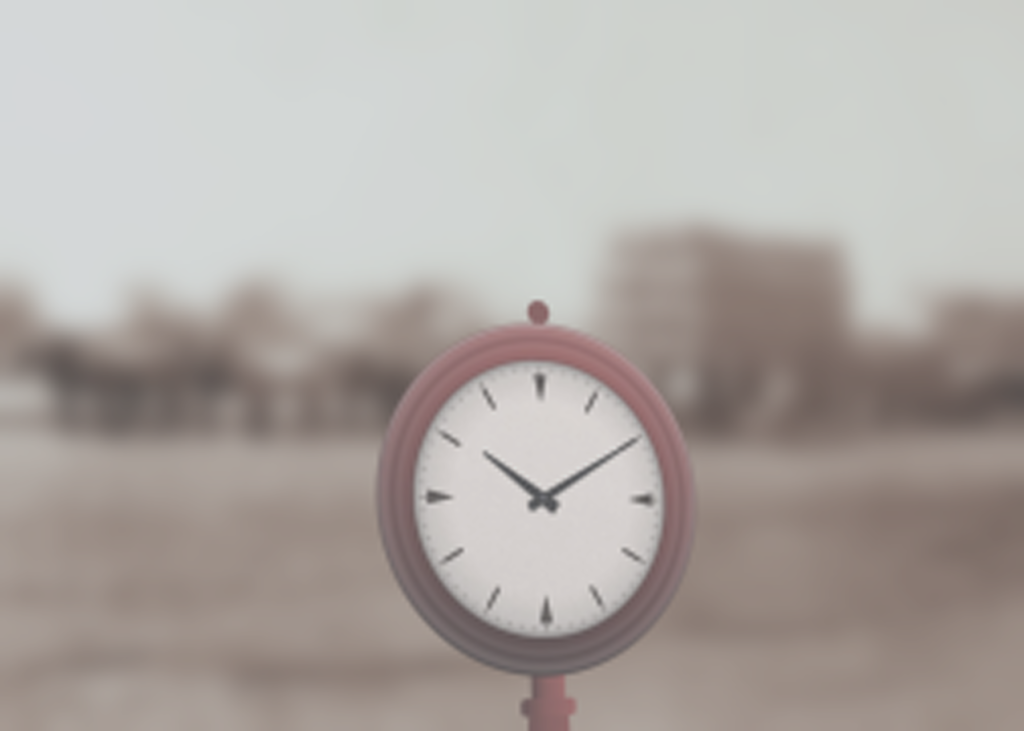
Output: 10h10
